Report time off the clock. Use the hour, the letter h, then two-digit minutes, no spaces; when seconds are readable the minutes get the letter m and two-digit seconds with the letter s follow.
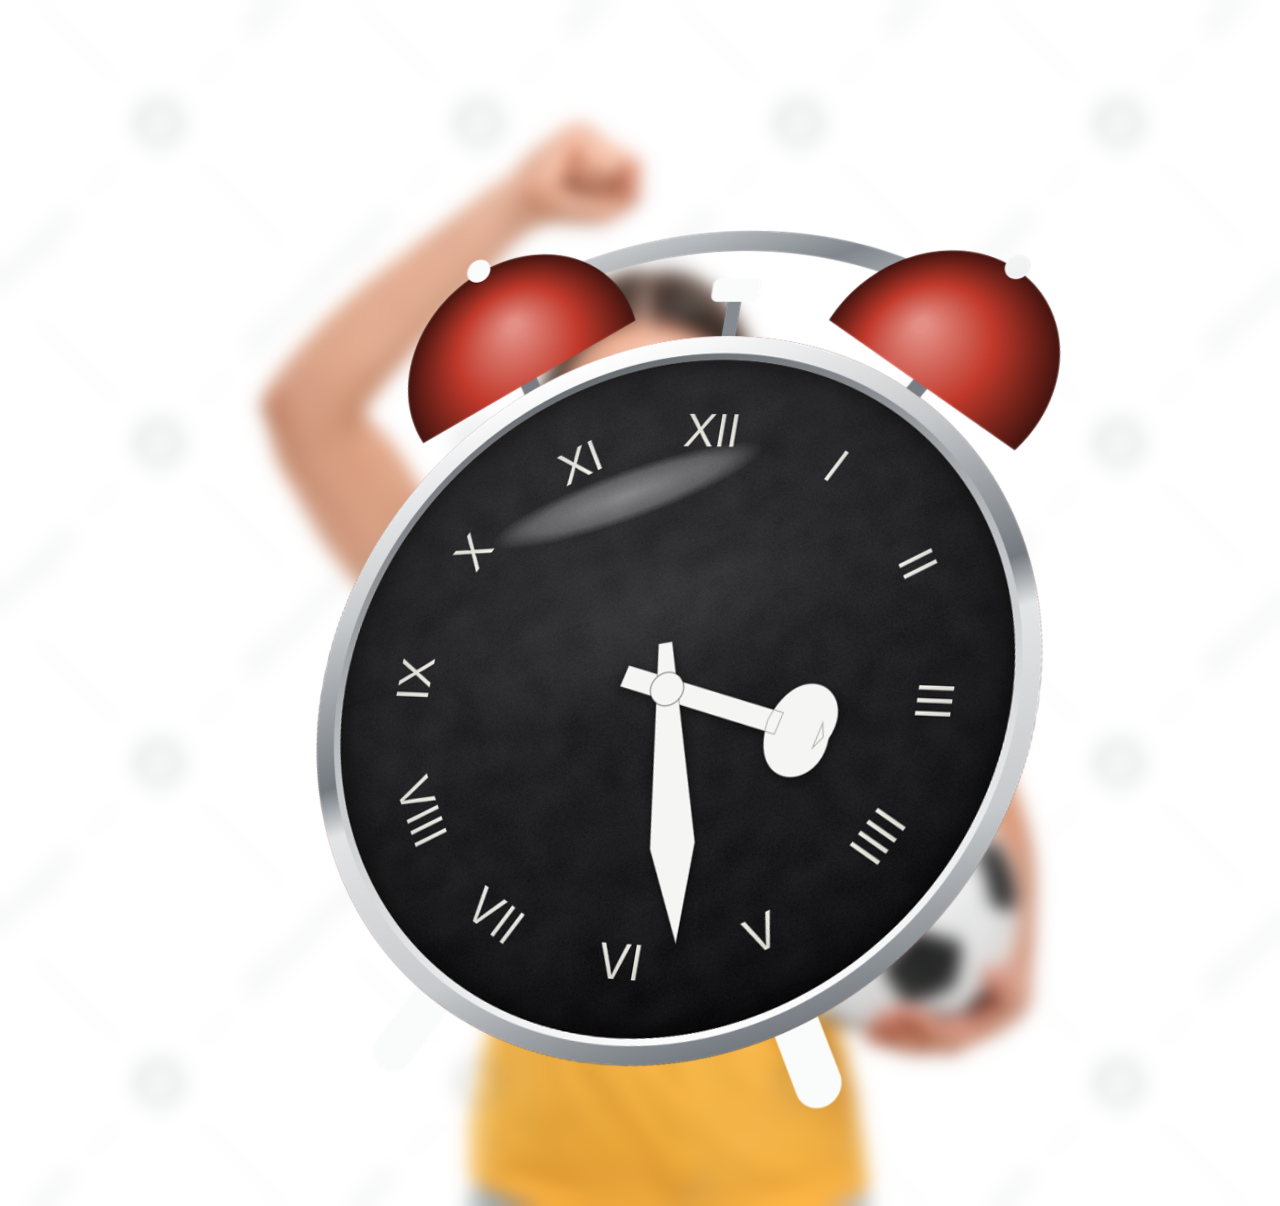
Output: 3h28
